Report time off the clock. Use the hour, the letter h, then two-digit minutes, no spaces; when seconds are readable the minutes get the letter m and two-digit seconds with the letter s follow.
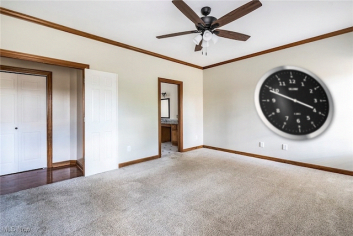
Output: 3h49
